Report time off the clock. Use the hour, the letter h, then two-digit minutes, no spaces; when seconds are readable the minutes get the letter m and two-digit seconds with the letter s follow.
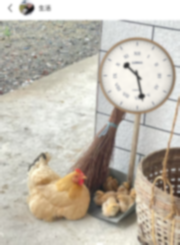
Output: 10h28
